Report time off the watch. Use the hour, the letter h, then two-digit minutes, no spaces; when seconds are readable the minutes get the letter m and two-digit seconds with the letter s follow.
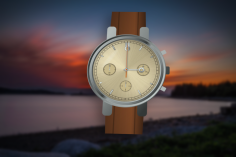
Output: 3h00
